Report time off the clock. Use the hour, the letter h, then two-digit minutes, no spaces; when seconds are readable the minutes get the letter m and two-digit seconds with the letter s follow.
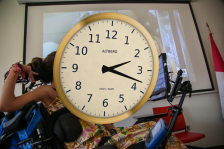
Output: 2h18
